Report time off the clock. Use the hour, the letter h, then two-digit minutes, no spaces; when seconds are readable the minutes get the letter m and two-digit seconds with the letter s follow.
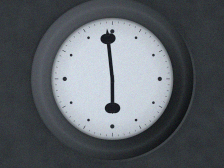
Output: 5h59
